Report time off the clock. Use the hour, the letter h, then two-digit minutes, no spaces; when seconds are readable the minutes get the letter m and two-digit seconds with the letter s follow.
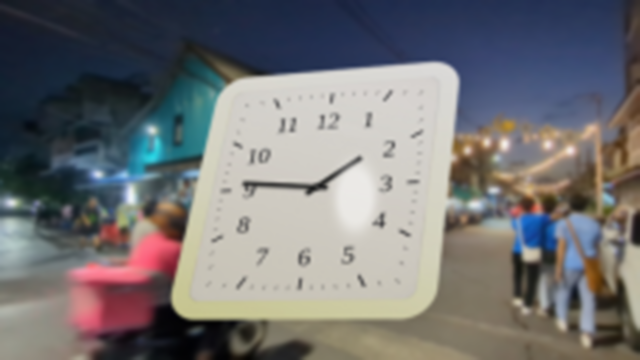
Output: 1h46
